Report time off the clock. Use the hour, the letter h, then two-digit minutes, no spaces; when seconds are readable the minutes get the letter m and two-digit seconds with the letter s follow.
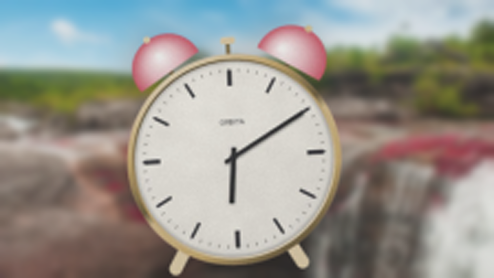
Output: 6h10
